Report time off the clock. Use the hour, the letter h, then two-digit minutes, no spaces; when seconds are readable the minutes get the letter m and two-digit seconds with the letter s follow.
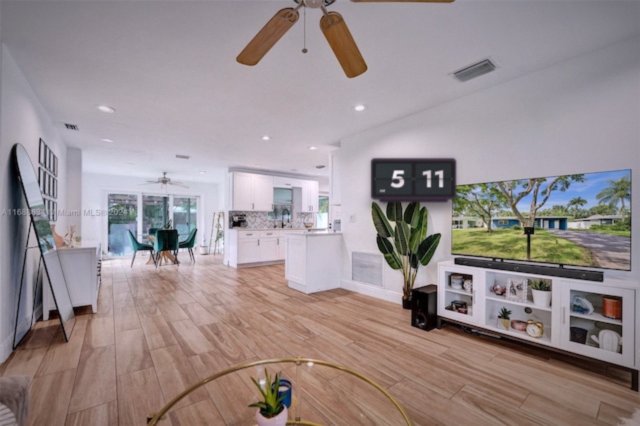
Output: 5h11
